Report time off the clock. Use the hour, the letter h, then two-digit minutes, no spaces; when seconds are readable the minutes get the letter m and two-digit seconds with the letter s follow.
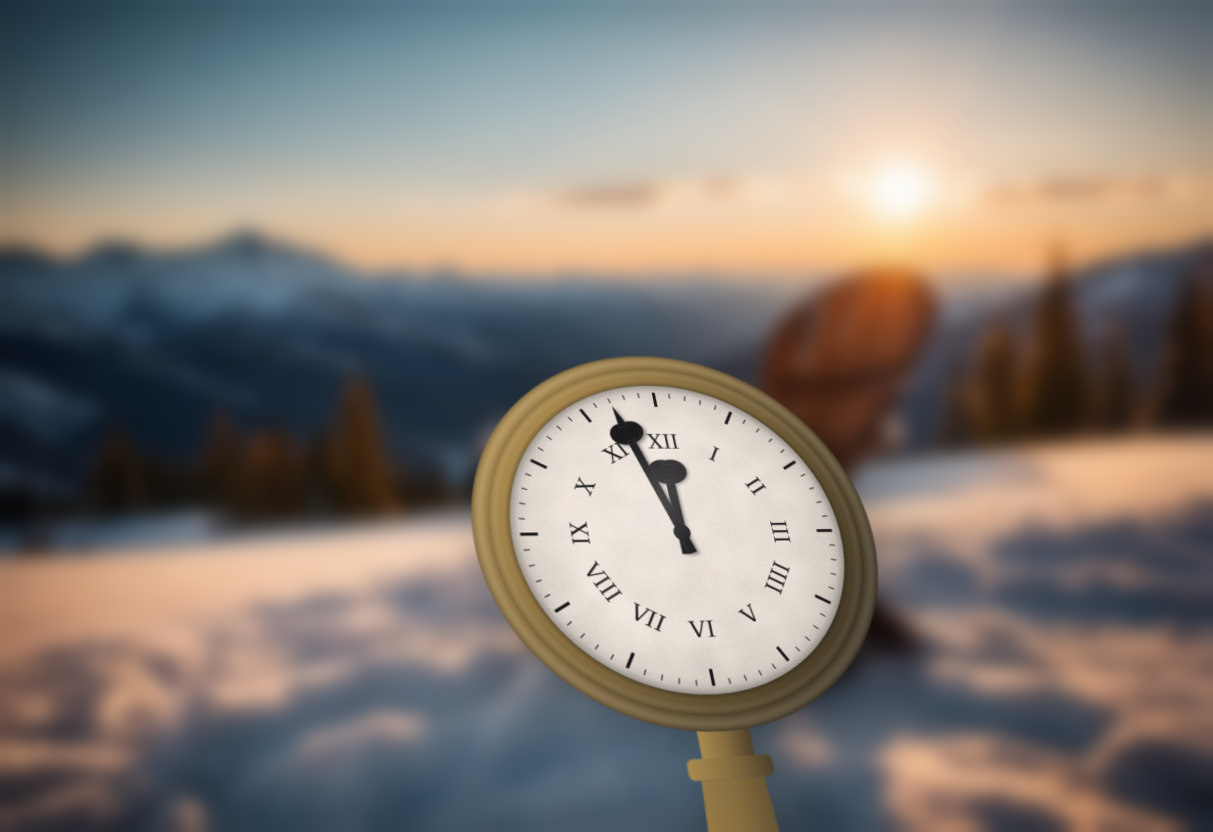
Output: 11h57
